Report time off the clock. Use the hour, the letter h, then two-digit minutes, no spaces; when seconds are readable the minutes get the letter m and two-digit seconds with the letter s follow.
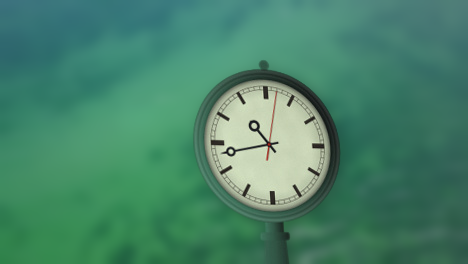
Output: 10h43m02s
